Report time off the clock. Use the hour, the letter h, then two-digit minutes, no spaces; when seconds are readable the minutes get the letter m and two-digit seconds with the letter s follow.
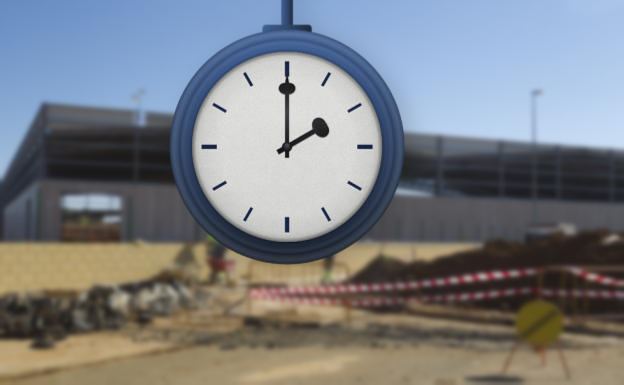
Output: 2h00
